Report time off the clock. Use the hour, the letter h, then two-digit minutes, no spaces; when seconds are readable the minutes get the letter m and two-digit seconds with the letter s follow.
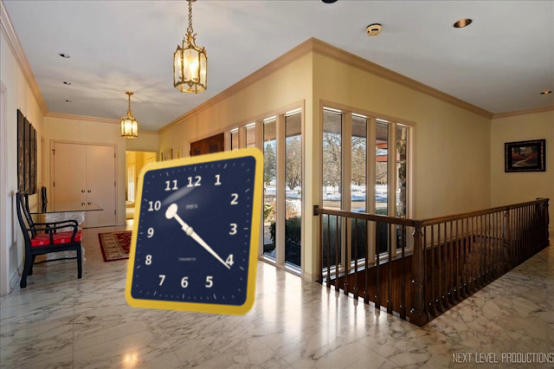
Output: 10h21
